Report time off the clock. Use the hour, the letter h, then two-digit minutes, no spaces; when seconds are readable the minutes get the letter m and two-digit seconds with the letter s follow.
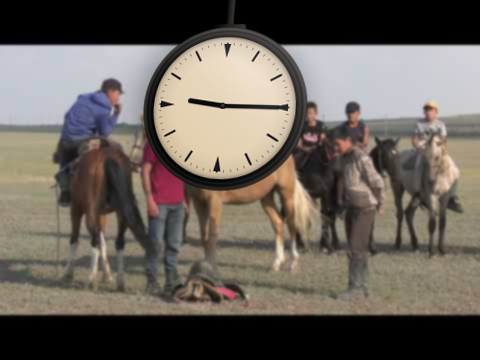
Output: 9h15
